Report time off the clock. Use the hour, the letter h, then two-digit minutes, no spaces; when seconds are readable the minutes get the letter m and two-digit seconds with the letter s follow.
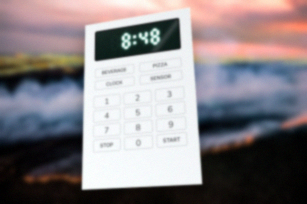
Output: 8h48
